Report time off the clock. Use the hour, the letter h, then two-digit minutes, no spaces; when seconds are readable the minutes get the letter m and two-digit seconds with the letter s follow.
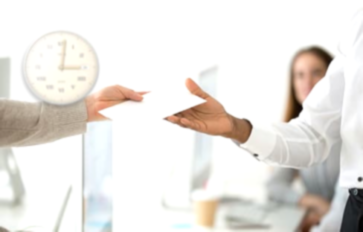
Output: 3h01
